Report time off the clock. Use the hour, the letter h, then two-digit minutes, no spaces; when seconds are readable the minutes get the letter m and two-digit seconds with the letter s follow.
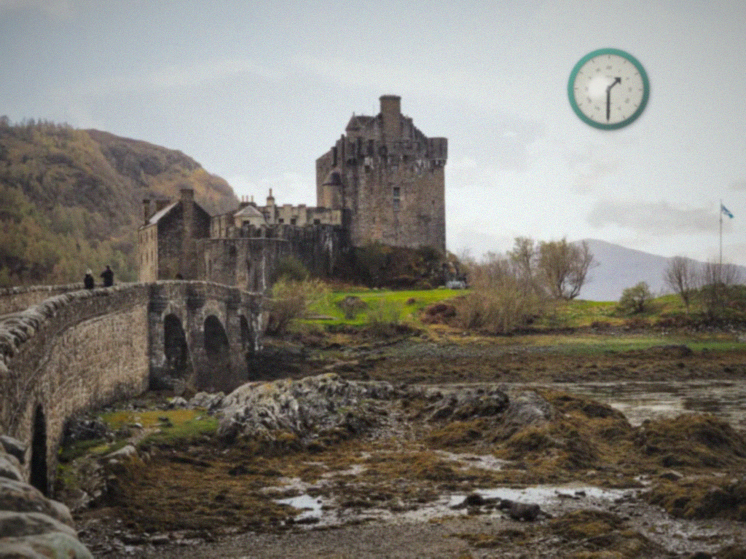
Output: 1h30
